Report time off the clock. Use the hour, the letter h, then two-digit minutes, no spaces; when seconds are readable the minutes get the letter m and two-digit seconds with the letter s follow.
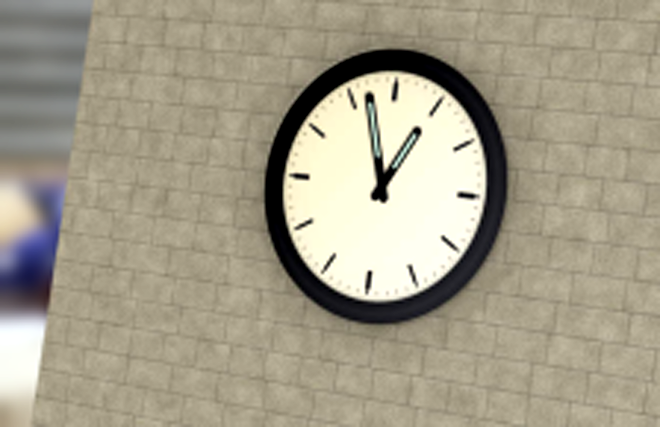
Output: 12h57
